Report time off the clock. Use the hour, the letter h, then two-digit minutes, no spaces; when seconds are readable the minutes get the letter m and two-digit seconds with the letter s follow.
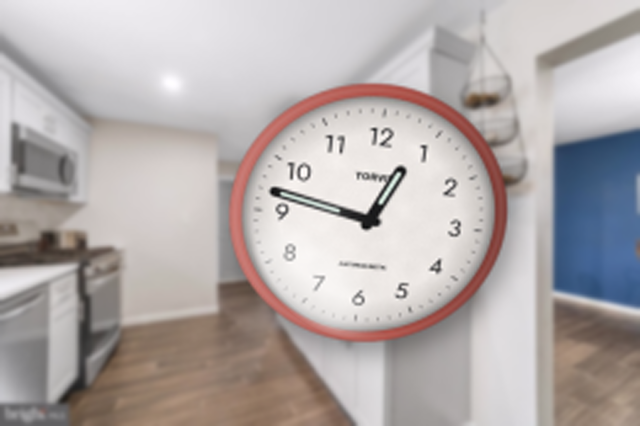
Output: 12h47
